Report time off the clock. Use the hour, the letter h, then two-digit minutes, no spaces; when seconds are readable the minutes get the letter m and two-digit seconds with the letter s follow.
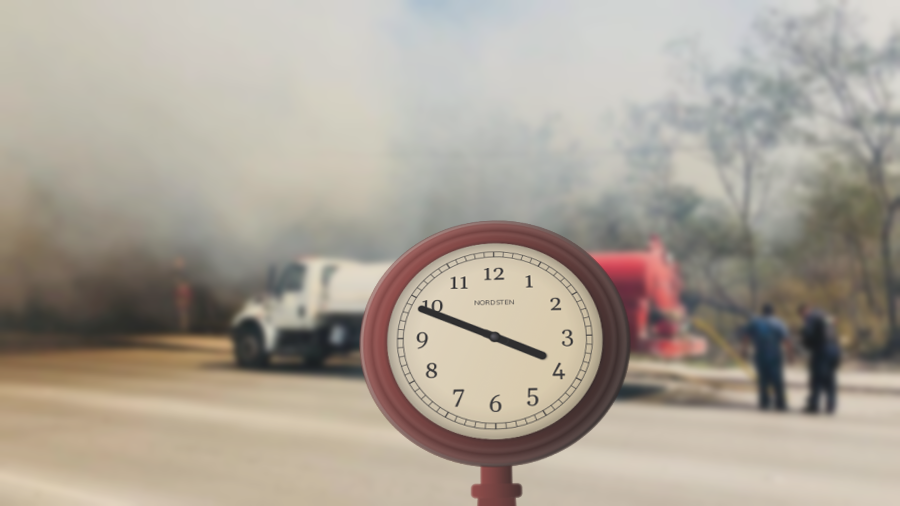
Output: 3h49
